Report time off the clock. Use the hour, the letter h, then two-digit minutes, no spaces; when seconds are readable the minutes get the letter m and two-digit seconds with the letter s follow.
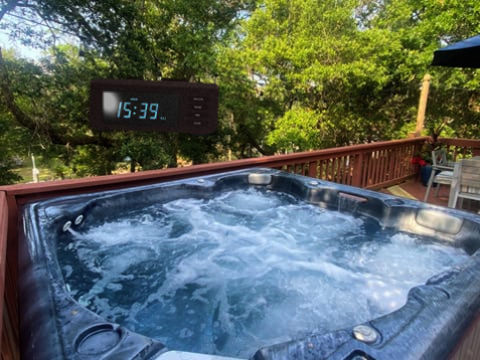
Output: 15h39
